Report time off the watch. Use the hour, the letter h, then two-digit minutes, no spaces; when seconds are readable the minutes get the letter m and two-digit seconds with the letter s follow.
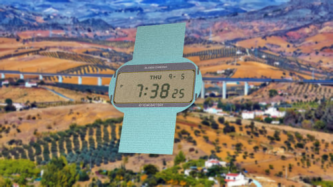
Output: 7h38m25s
